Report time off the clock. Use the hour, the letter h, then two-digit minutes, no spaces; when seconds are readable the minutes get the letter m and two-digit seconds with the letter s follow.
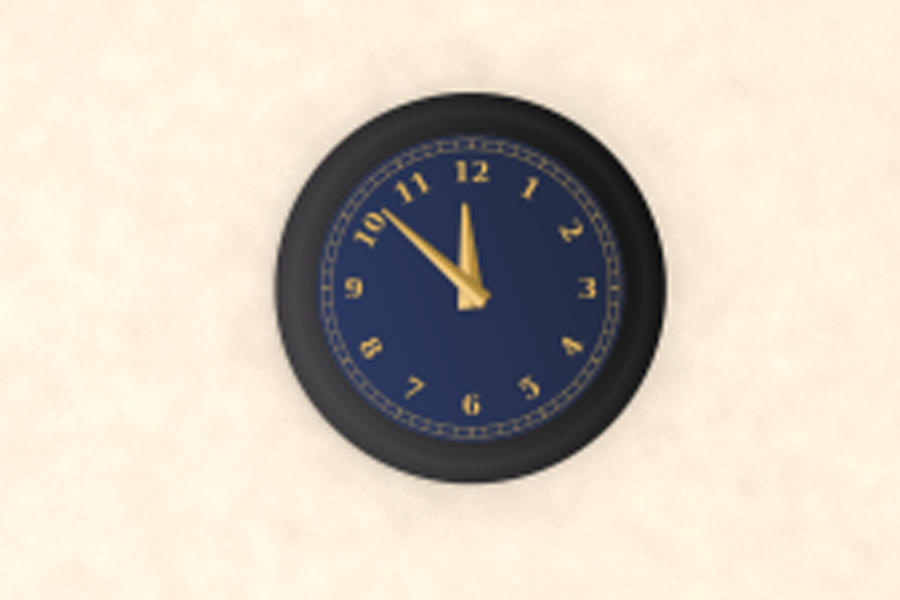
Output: 11h52
